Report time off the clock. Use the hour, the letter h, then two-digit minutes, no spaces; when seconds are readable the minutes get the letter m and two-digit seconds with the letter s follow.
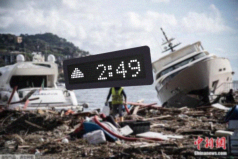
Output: 2h49
